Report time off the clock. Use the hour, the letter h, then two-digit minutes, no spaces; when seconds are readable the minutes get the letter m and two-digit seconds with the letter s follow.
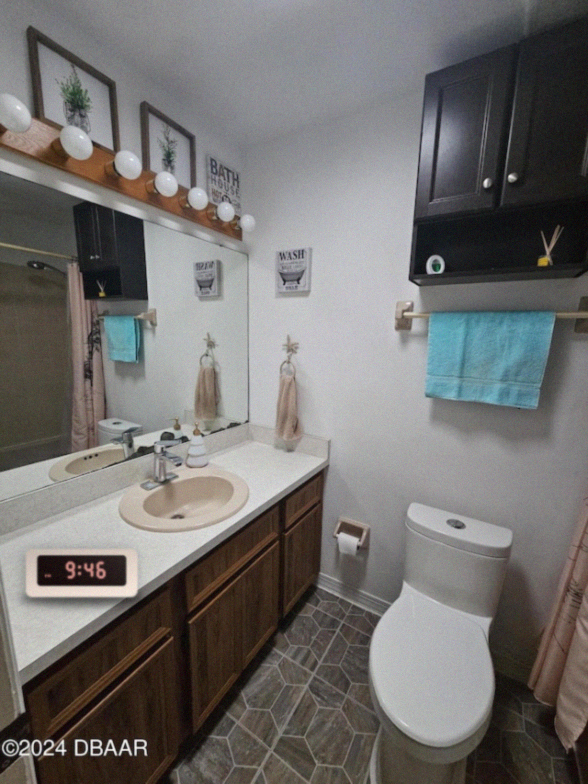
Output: 9h46
